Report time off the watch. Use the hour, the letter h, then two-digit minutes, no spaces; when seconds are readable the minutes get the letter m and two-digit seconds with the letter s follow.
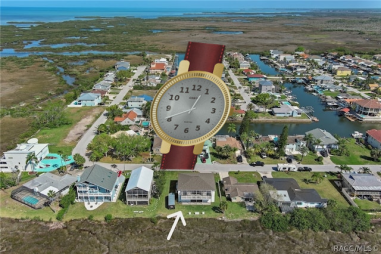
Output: 12h41
